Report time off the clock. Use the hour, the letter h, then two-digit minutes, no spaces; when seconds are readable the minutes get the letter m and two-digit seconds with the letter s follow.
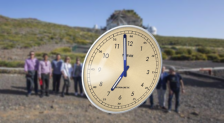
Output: 6h58
